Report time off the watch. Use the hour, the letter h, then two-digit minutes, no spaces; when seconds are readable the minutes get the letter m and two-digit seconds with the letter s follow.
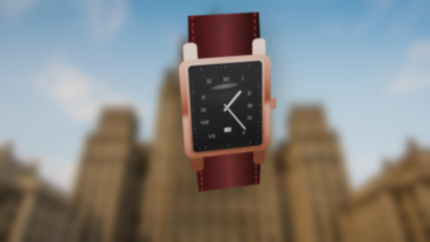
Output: 1h24
